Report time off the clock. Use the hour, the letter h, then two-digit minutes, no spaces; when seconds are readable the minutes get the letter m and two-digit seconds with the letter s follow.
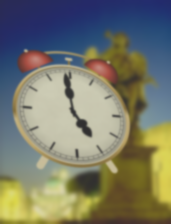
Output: 4h59
